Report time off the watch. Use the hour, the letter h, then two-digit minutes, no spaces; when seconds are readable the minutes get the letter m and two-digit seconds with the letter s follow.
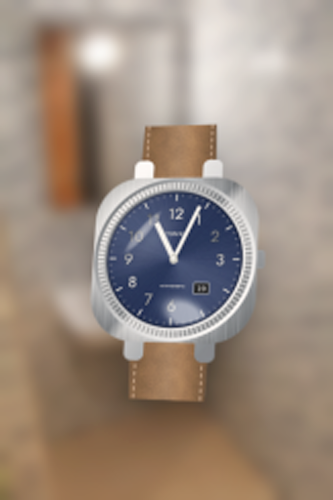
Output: 11h04
